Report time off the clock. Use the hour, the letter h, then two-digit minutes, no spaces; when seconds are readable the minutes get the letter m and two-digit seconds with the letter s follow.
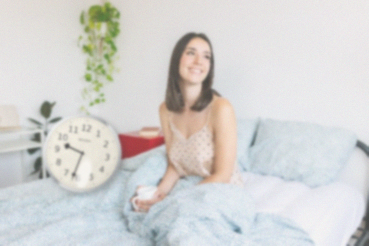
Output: 9h32
